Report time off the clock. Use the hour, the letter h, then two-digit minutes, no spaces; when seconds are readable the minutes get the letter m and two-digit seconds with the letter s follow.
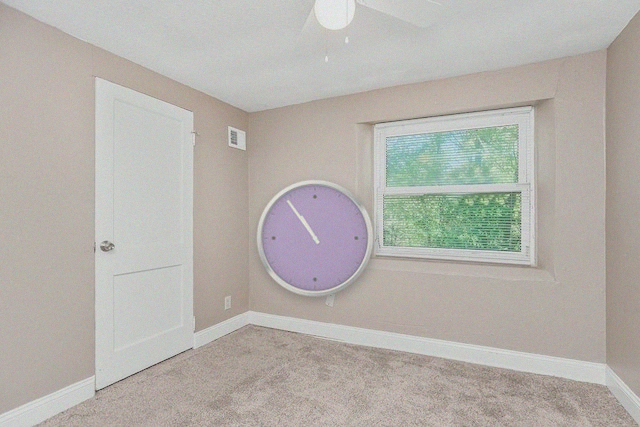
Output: 10h54
